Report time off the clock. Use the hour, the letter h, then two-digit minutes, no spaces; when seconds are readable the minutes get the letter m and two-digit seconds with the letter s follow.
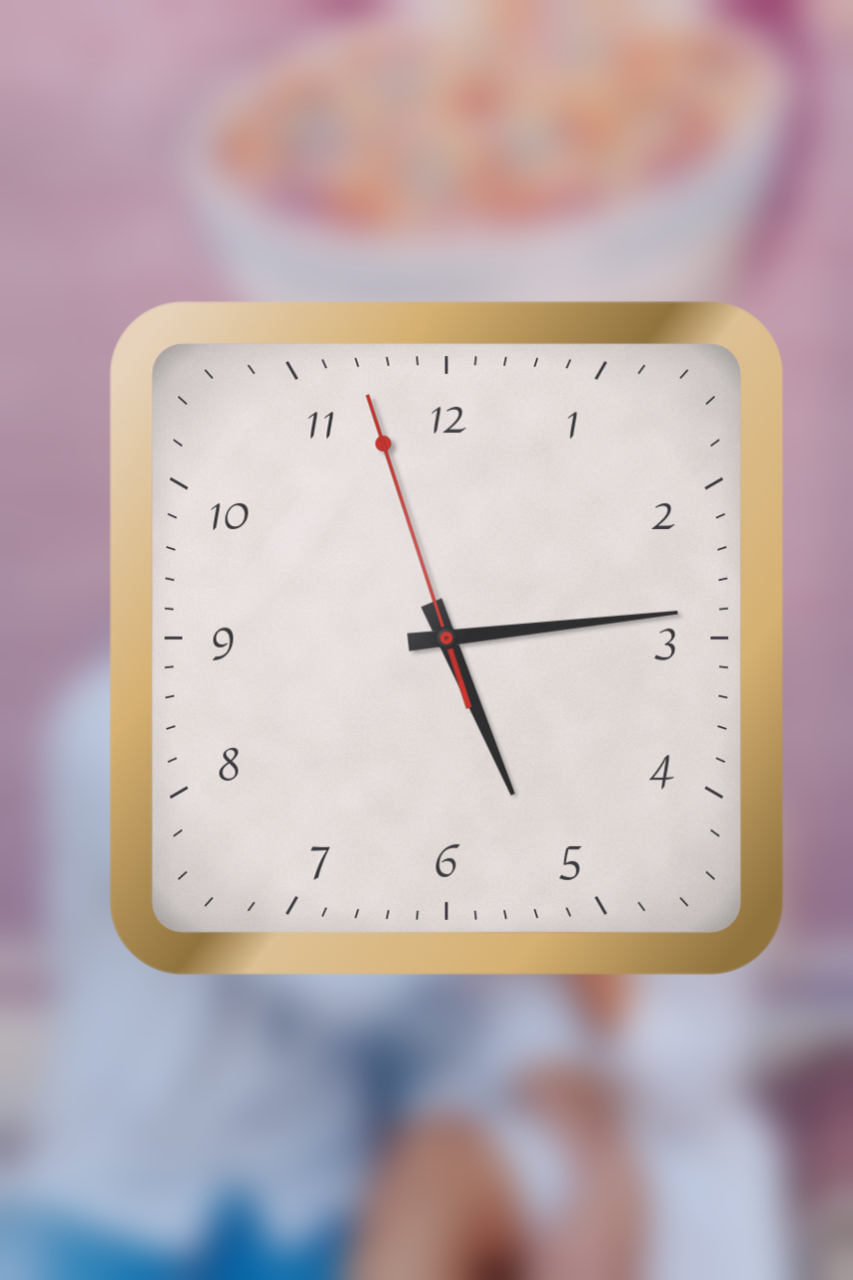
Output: 5h13m57s
